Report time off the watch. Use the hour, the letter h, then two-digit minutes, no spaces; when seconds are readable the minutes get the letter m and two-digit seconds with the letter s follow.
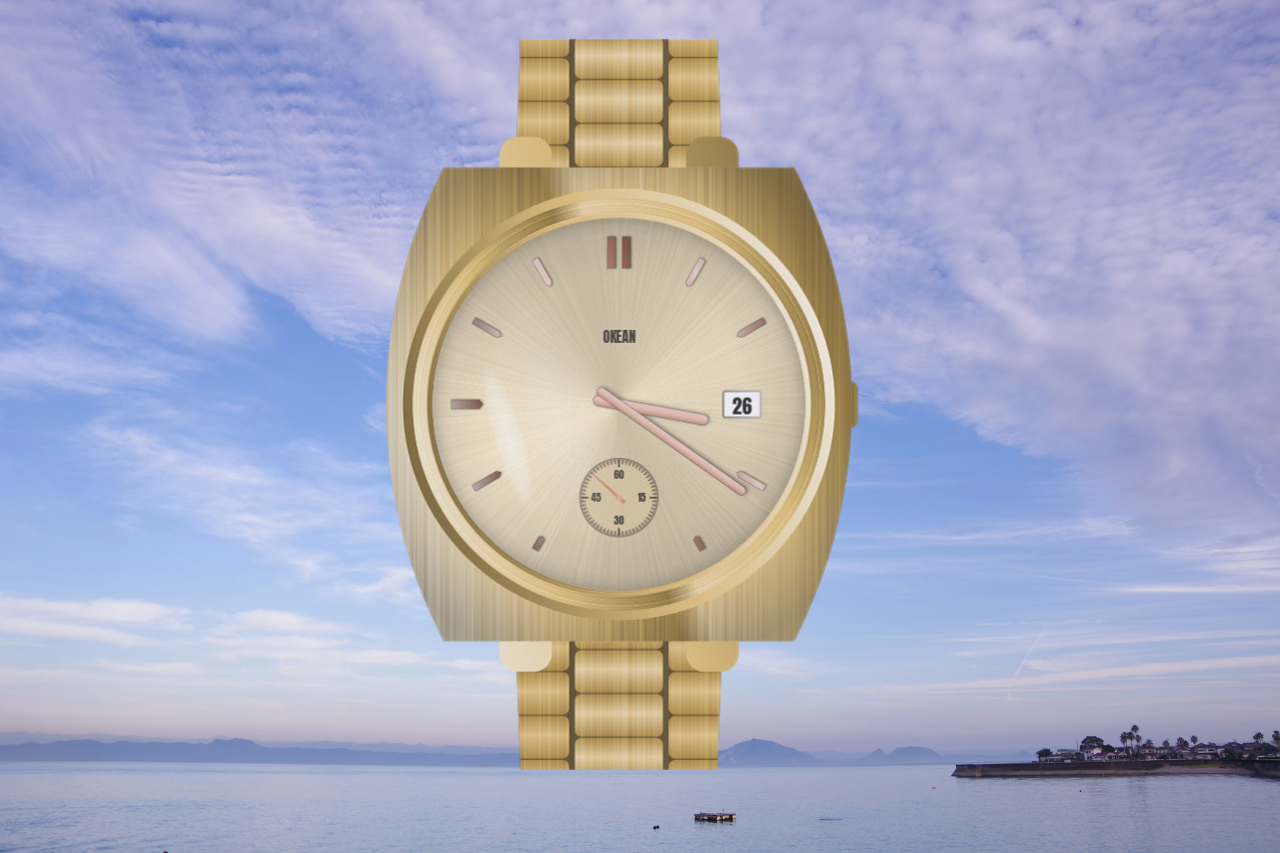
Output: 3h20m52s
